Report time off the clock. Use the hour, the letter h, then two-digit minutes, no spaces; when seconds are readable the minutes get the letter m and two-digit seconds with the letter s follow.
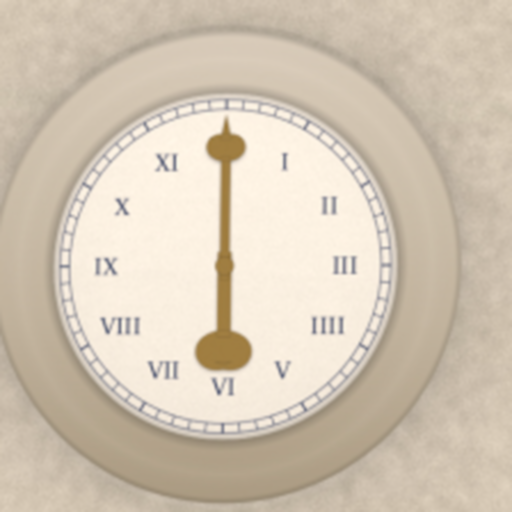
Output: 6h00
